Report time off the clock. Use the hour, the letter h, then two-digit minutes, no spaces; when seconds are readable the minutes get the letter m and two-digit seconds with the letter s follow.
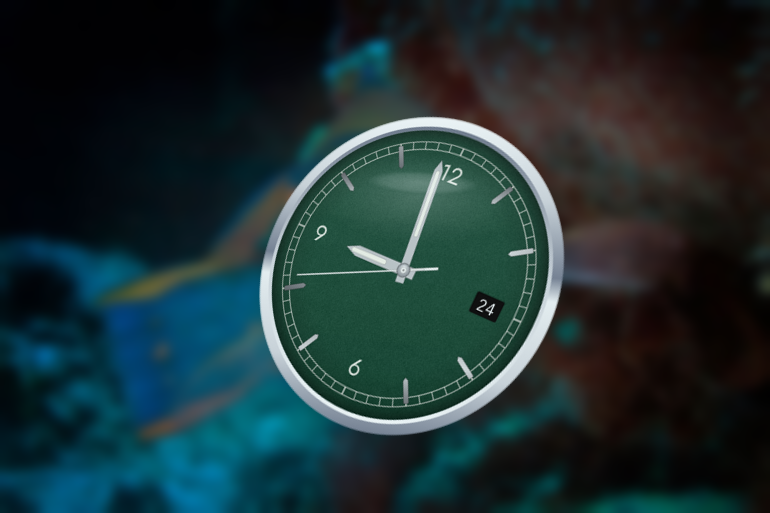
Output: 8h58m41s
